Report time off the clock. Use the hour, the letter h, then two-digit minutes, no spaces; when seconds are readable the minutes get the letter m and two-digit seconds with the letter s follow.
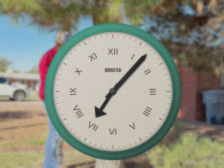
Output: 7h07
